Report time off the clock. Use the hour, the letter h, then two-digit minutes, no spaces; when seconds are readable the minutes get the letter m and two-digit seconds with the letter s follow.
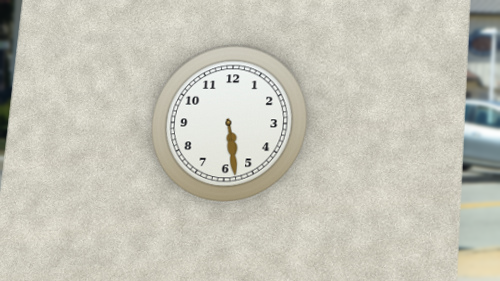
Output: 5h28
